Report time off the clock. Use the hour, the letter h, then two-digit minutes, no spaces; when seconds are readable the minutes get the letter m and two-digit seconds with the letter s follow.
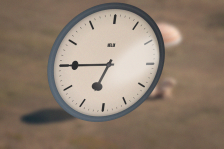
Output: 6h45
